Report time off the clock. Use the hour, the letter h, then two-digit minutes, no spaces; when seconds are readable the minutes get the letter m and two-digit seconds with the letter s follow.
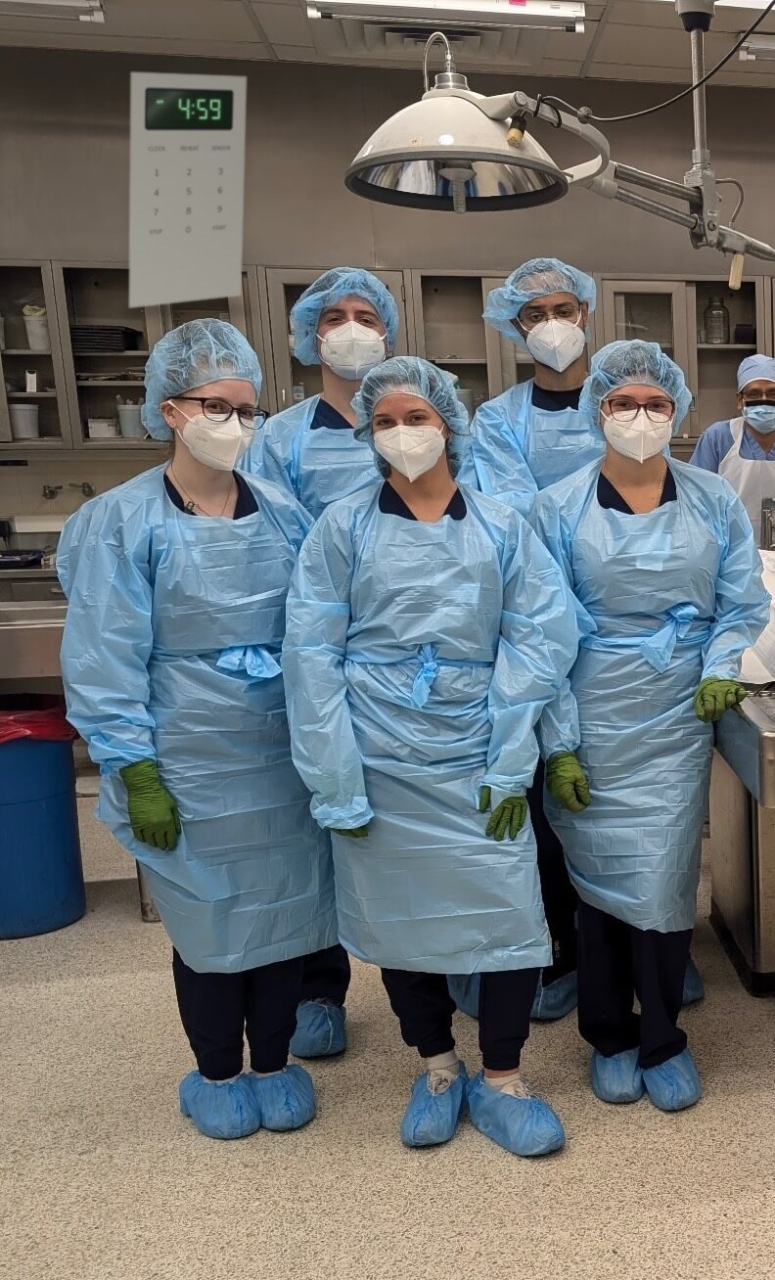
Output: 4h59
